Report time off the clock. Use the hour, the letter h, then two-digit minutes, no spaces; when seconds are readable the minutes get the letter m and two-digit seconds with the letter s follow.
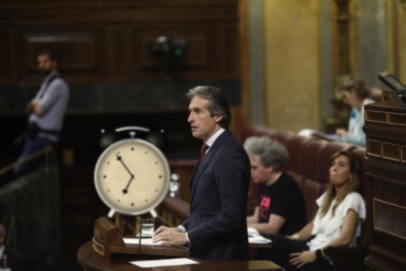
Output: 6h54
